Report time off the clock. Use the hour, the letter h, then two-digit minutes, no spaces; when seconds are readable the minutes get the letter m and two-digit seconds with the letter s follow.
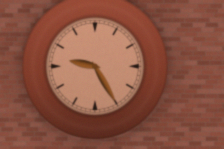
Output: 9h25
